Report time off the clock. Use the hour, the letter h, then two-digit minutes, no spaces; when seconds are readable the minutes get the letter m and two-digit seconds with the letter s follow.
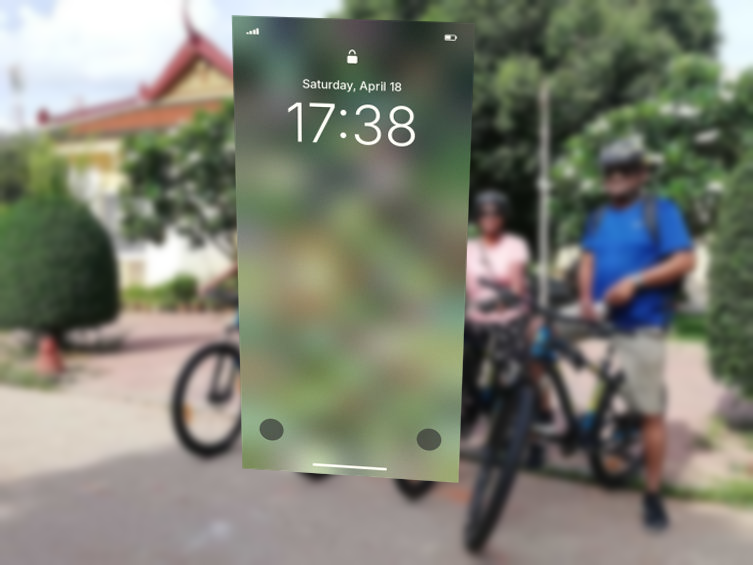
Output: 17h38
